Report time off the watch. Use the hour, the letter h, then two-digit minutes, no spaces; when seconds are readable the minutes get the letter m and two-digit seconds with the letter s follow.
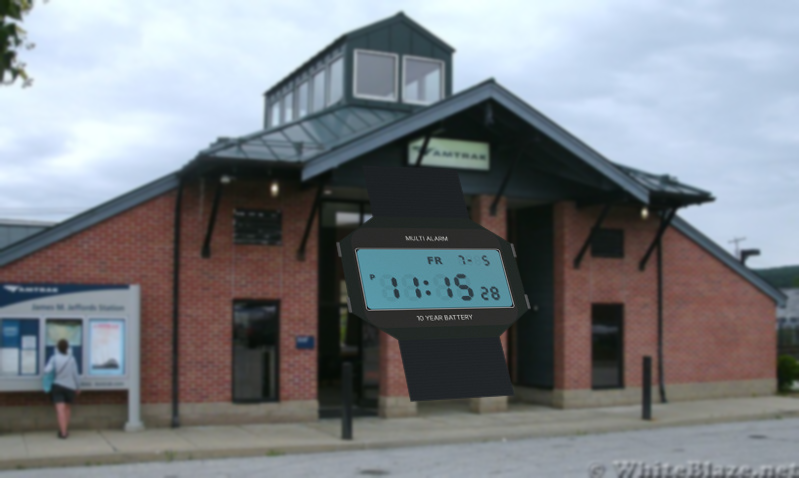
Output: 11h15m28s
